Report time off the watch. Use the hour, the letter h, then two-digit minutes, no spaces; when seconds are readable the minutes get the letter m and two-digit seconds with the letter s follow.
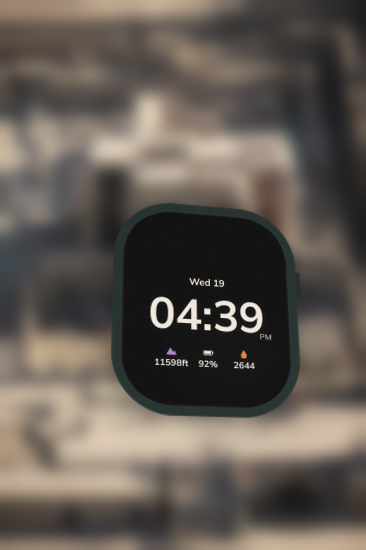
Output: 4h39
